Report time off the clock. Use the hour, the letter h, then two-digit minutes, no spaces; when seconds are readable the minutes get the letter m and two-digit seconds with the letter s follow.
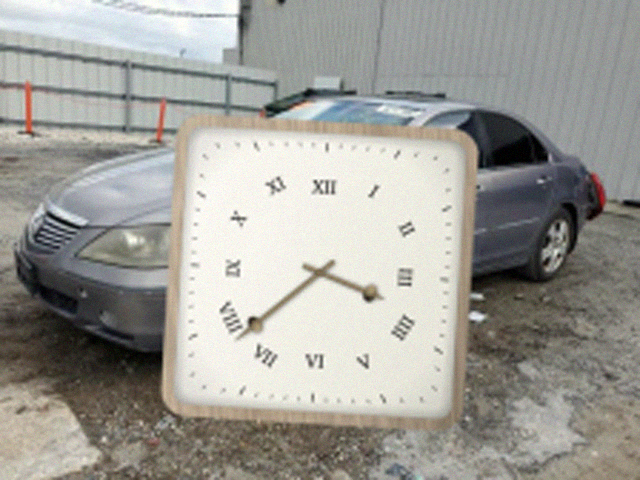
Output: 3h38
